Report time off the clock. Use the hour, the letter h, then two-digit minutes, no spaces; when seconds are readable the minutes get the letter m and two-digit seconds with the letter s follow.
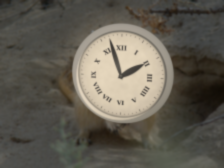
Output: 1h57
